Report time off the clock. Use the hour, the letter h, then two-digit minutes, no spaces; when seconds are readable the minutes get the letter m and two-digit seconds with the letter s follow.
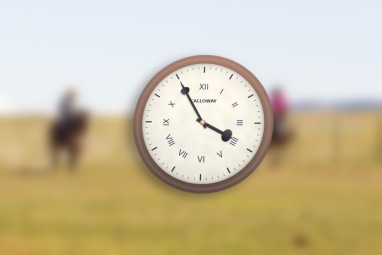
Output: 3h55
